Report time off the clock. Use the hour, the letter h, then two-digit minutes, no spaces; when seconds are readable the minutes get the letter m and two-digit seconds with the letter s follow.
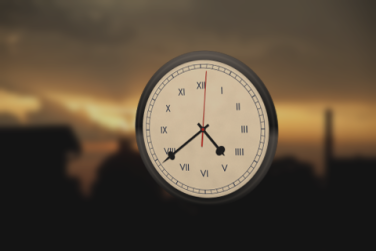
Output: 4h39m01s
